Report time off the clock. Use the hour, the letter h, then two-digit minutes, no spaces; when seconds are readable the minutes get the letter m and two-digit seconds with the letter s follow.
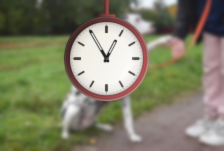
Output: 12h55
